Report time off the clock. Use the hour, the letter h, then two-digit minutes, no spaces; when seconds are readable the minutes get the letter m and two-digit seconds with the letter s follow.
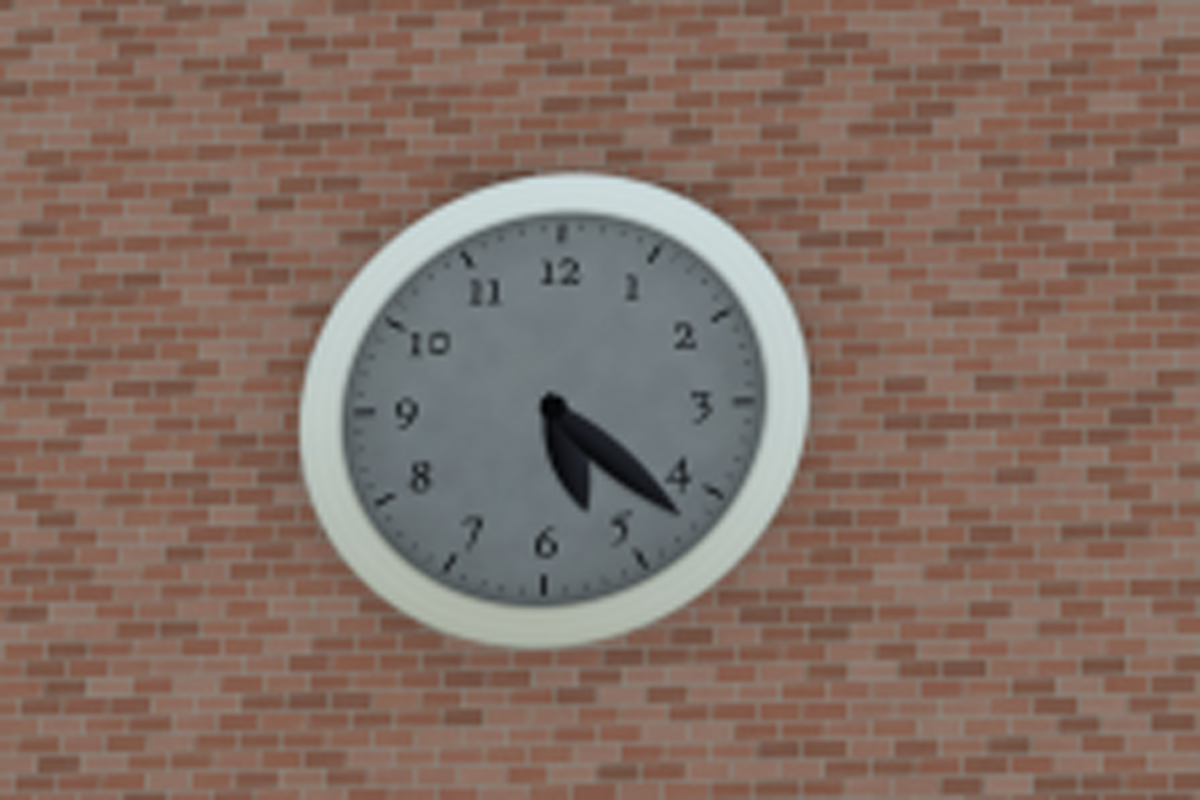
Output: 5h22
